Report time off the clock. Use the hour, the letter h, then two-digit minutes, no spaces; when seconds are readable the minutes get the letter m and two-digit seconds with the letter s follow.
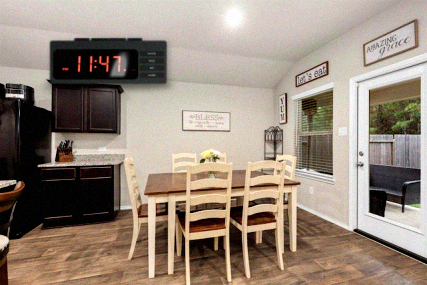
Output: 11h47
